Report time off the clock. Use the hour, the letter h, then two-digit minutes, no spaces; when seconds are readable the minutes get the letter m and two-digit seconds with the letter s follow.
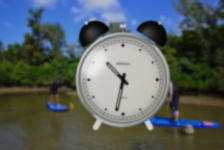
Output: 10h32
